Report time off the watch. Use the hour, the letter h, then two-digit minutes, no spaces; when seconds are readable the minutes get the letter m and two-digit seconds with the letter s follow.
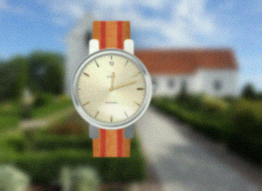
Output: 12h12
